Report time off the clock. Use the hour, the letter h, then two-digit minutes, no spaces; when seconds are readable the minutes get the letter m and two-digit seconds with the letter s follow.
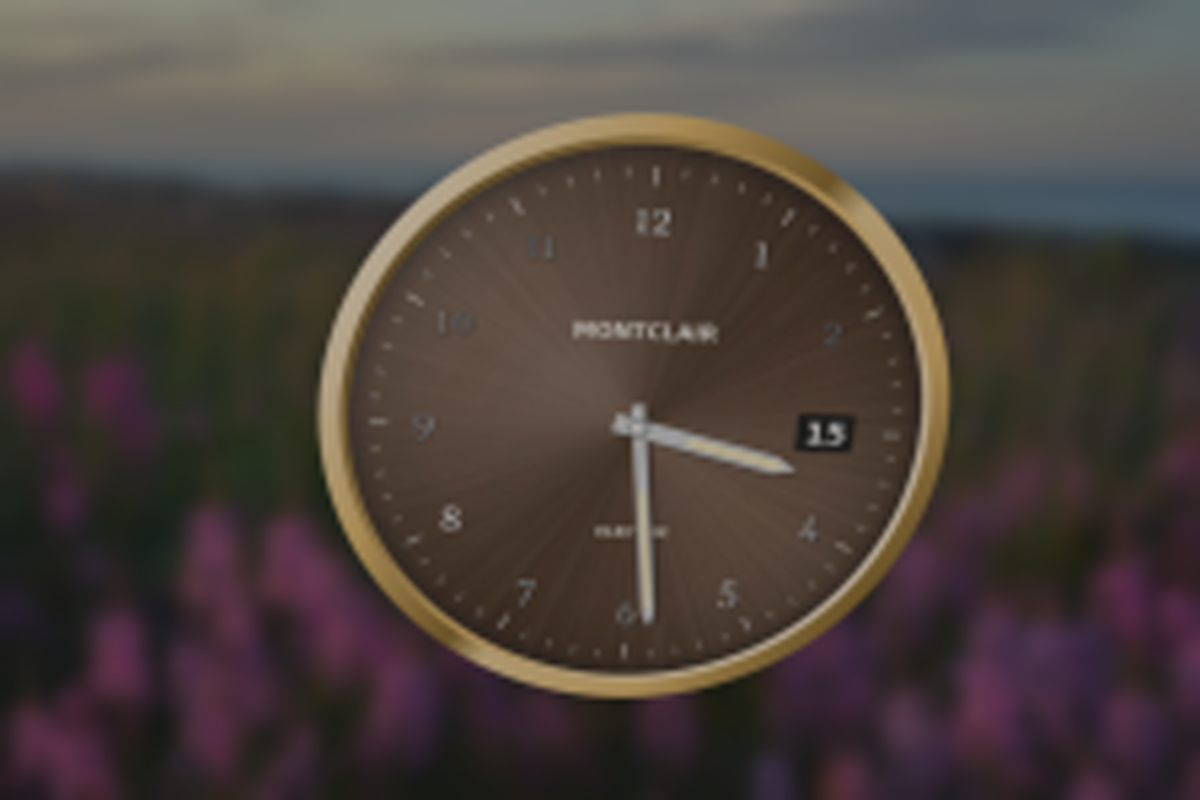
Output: 3h29
